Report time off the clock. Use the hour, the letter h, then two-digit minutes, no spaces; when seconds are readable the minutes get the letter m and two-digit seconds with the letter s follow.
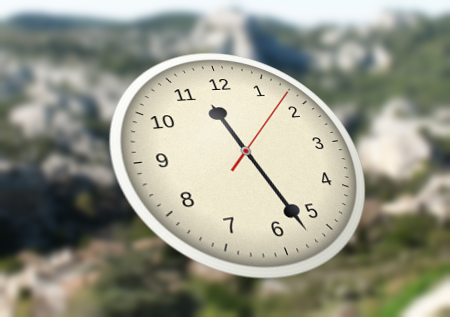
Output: 11h27m08s
